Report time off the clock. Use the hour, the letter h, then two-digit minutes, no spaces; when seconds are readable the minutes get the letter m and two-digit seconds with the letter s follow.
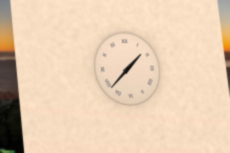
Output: 1h38
